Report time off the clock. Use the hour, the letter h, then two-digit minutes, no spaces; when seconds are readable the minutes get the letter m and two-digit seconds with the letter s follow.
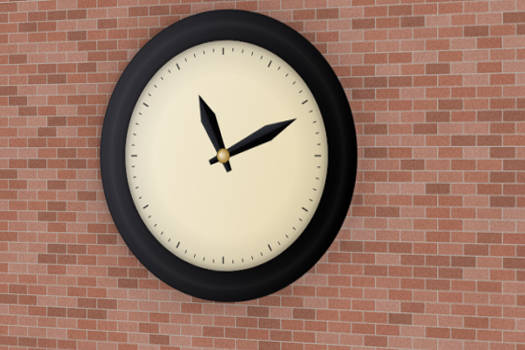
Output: 11h11
